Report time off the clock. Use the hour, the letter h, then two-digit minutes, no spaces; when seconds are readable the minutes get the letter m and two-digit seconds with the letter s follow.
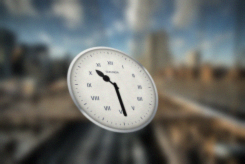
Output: 10h29
